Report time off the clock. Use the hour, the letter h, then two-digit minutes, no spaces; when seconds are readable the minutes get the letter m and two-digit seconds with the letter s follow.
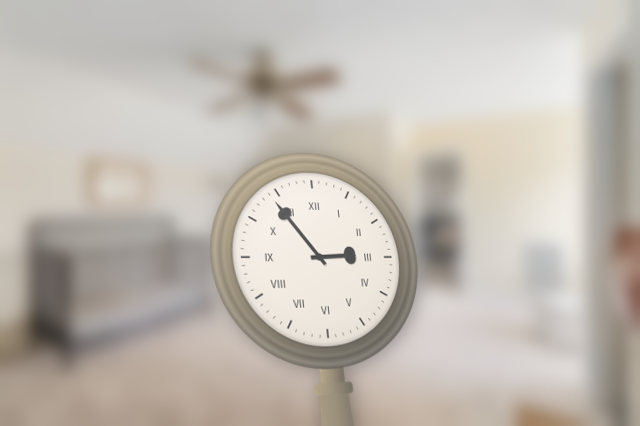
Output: 2h54
